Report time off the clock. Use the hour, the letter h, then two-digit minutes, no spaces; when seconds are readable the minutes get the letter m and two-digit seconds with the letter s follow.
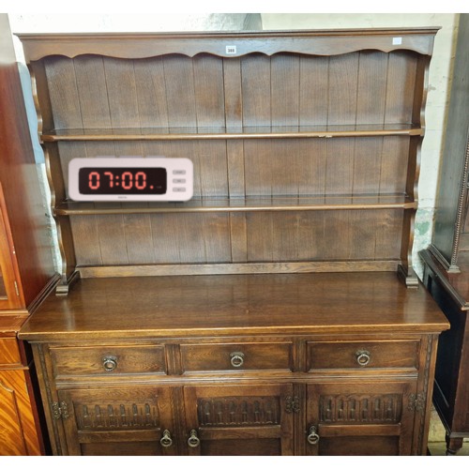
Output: 7h00
